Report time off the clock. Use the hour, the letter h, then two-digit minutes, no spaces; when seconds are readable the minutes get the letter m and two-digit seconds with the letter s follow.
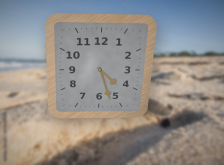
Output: 4h27
